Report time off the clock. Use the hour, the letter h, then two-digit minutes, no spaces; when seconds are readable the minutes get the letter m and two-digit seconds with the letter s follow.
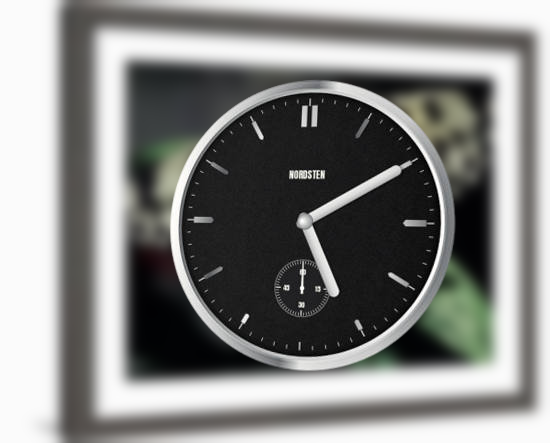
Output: 5h10
